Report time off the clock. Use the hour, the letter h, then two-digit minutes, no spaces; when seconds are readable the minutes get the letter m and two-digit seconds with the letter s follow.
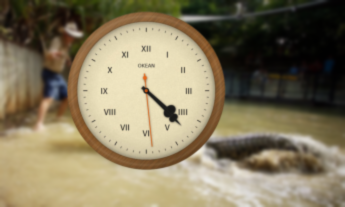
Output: 4h22m29s
